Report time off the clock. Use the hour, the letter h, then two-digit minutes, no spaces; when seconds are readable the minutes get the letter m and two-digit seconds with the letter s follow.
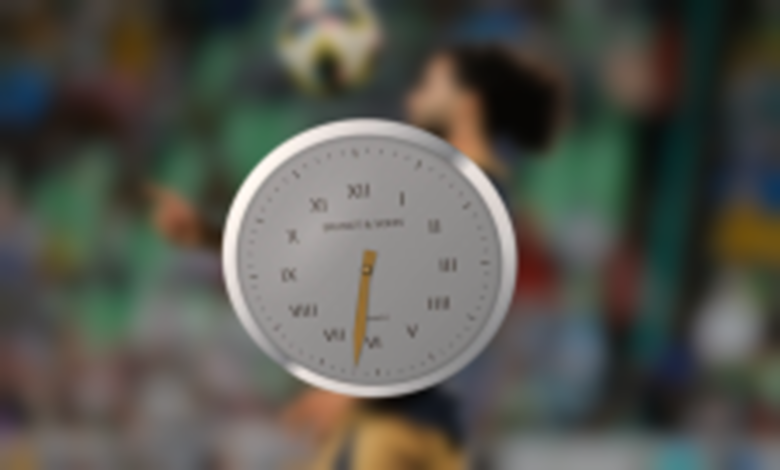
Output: 6h32
